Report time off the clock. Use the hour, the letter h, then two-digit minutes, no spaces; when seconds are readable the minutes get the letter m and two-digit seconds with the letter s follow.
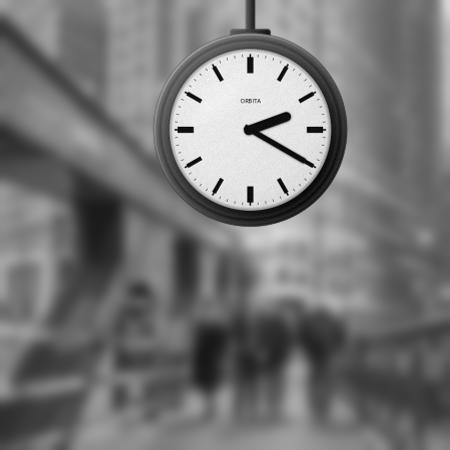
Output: 2h20
